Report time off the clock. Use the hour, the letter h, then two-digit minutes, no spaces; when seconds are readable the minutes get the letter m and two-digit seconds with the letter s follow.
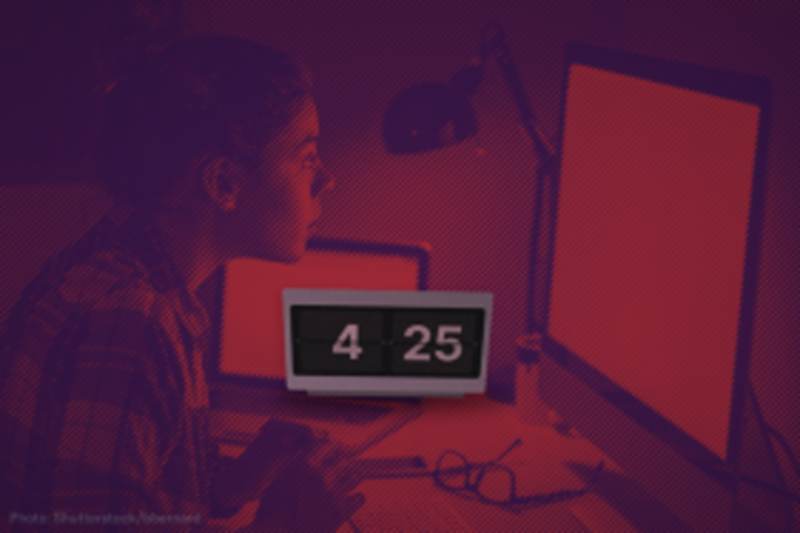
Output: 4h25
